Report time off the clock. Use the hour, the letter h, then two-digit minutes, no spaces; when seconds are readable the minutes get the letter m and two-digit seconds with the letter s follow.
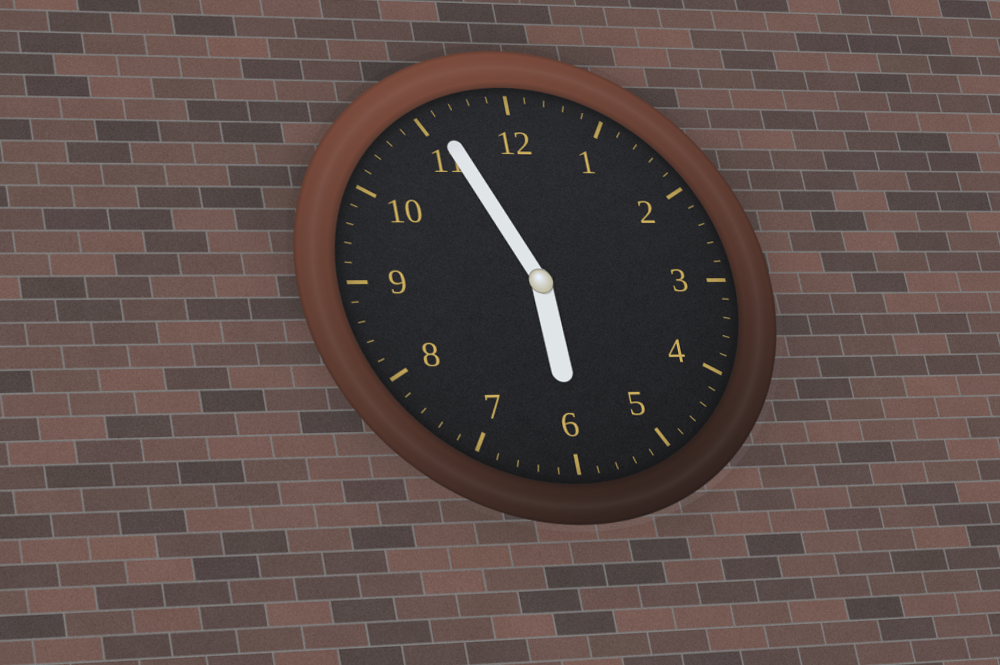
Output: 5h56
